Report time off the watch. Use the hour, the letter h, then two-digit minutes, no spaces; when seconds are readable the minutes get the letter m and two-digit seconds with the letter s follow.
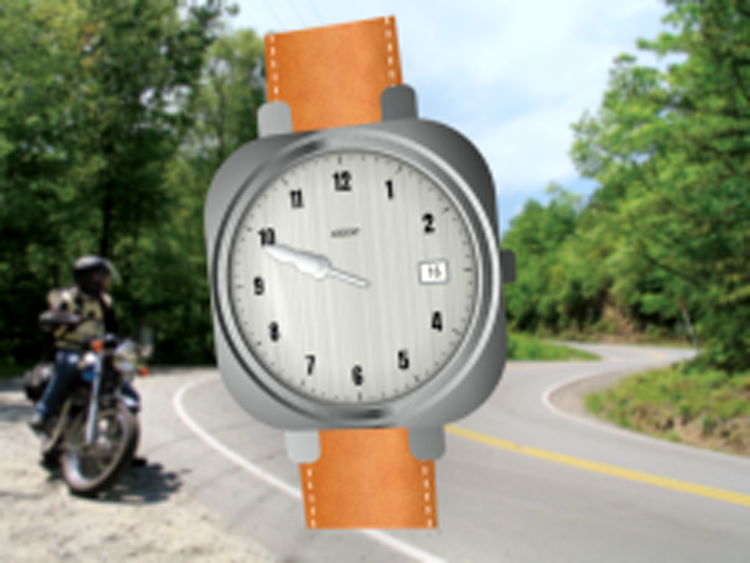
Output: 9h49
